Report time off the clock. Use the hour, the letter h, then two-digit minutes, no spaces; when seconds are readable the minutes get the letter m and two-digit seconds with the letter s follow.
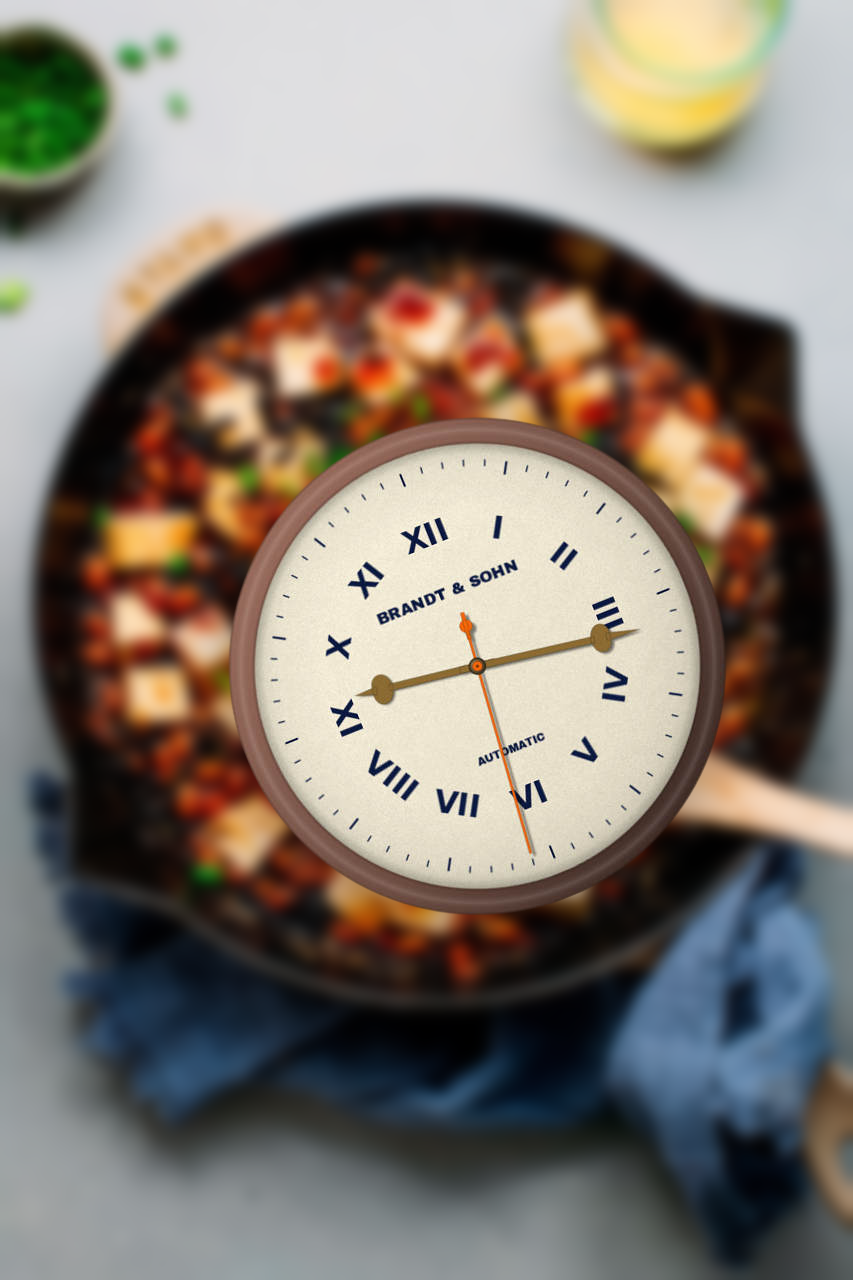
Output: 9h16m31s
